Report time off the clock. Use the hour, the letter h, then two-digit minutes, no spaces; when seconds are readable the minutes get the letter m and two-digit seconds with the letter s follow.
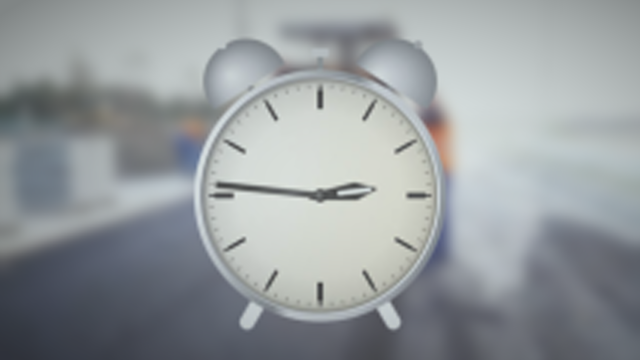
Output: 2h46
